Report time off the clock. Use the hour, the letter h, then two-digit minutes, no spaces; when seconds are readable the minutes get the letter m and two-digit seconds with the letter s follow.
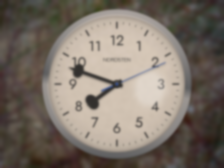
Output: 7h48m11s
